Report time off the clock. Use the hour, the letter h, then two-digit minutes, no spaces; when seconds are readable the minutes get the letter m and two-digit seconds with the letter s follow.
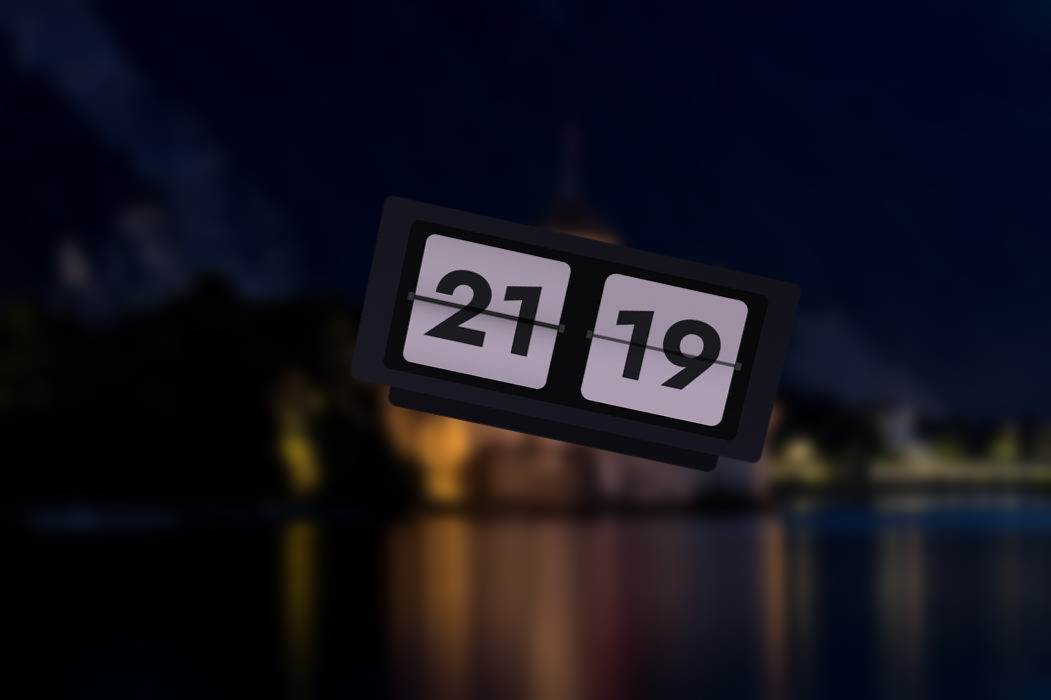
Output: 21h19
